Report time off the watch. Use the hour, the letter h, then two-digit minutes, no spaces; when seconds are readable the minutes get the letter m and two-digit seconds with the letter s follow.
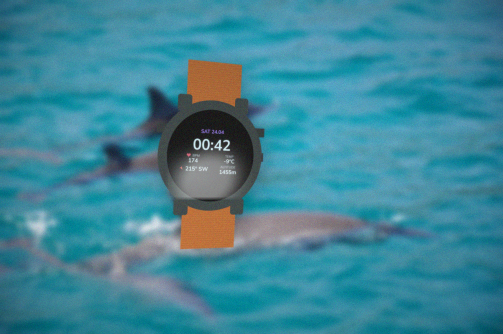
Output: 0h42
